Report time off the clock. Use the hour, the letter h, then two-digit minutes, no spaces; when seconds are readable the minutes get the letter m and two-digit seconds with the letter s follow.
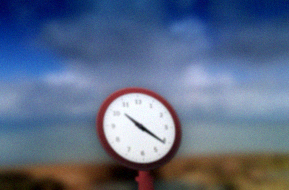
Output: 10h21
